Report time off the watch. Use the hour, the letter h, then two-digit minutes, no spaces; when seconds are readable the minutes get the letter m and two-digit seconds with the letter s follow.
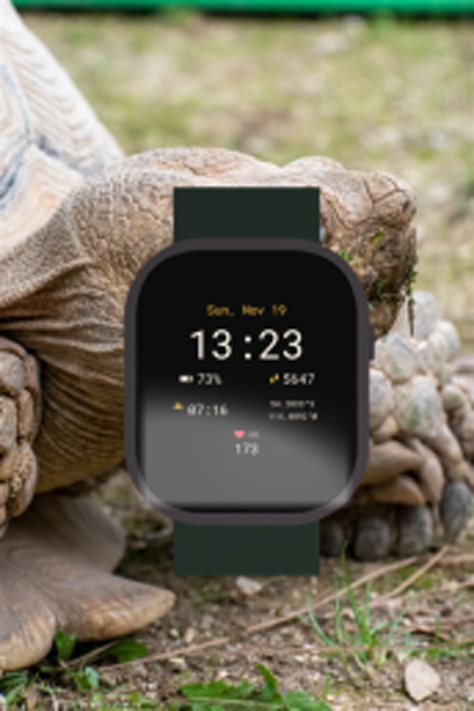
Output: 13h23
